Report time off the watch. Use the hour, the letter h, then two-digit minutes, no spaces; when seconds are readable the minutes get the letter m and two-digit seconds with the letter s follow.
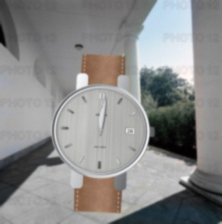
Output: 12h01
